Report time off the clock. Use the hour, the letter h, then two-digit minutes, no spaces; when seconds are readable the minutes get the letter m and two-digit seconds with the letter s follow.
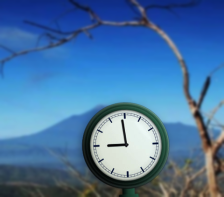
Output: 8h59
